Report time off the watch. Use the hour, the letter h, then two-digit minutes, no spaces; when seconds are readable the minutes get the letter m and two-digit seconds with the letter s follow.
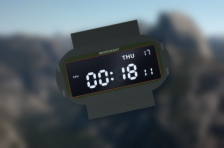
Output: 0h18m11s
